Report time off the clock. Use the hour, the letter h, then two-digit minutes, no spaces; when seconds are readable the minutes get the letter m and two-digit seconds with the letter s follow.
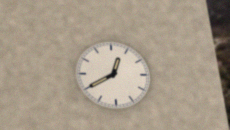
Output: 12h40
